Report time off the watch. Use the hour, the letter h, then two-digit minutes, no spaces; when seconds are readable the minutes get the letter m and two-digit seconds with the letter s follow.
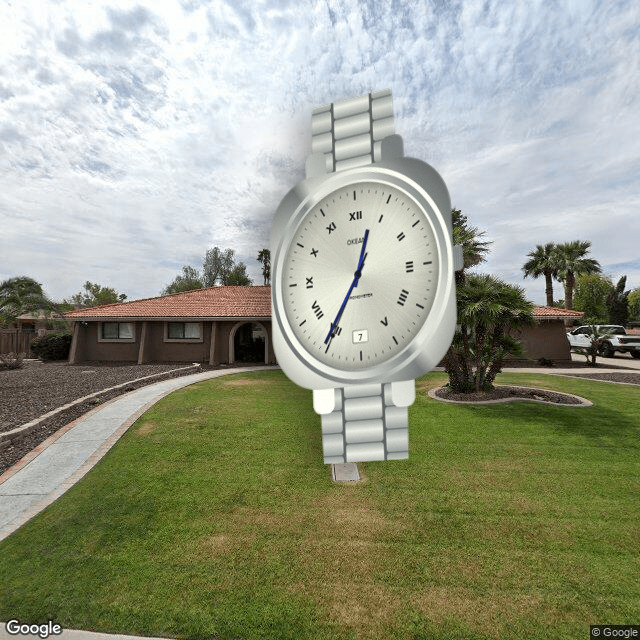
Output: 12h35m35s
